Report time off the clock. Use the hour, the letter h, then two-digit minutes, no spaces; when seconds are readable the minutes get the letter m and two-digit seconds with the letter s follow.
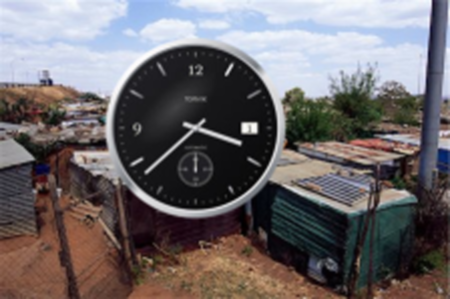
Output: 3h38
